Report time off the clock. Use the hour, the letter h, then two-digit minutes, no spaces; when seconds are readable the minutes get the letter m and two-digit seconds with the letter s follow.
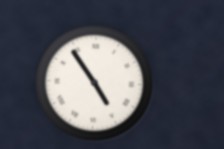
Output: 4h54
